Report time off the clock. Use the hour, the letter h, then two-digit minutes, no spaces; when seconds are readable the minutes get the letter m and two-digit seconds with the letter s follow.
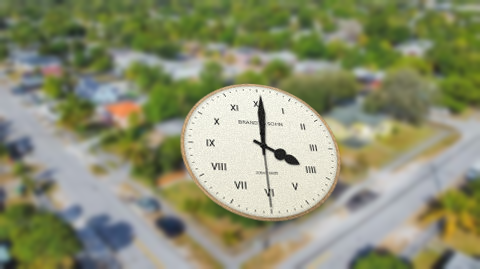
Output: 4h00m30s
